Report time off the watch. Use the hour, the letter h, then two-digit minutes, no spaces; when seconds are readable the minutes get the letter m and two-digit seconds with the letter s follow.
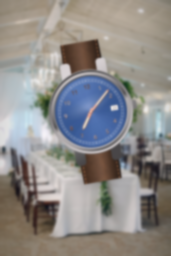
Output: 7h08
